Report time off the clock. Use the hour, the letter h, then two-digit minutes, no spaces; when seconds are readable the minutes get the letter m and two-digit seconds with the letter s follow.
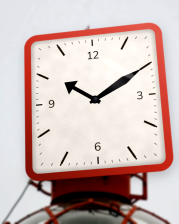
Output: 10h10
